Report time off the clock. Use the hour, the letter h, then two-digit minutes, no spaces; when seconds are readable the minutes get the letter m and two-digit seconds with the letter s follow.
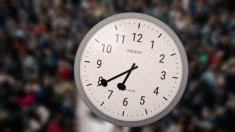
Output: 6h39
